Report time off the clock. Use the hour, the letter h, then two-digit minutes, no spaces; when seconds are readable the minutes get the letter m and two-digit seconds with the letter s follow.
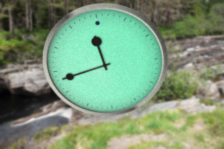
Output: 11h43
